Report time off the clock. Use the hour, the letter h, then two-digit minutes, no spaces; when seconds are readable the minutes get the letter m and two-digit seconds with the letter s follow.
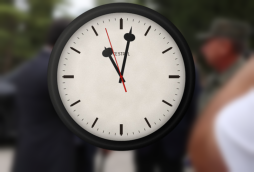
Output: 11h01m57s
